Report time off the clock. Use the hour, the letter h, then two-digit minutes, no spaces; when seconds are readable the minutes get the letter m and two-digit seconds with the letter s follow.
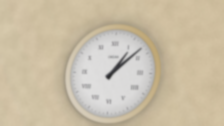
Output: 1h08
